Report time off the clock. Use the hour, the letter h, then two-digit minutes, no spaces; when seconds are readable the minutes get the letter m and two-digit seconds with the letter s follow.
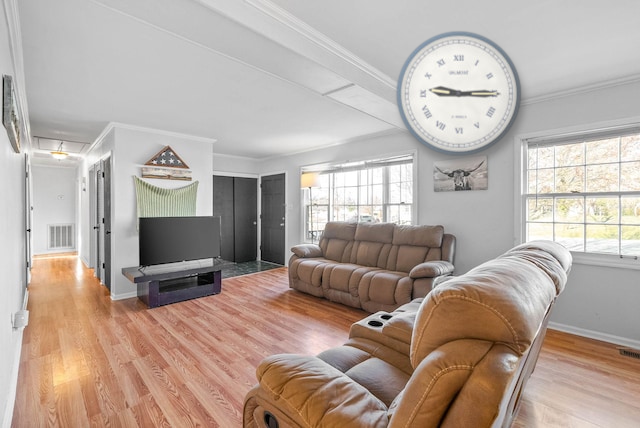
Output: 9h15
